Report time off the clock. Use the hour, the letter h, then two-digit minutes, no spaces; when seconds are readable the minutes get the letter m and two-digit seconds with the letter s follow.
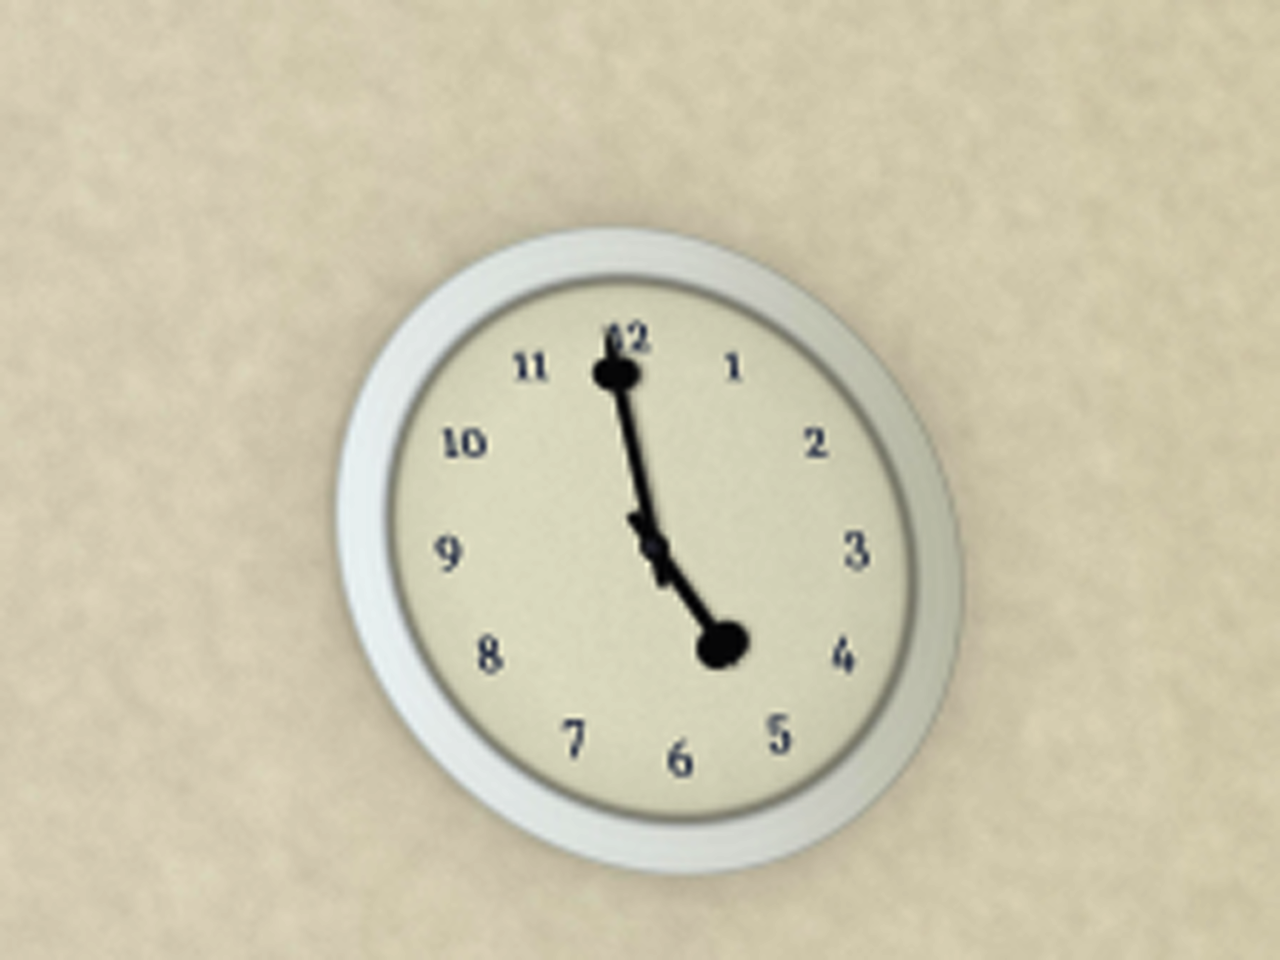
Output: 4h59
